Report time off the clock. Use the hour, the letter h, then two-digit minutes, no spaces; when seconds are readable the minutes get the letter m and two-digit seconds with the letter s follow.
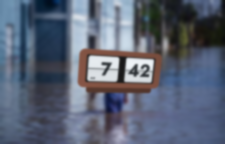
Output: 7h42
